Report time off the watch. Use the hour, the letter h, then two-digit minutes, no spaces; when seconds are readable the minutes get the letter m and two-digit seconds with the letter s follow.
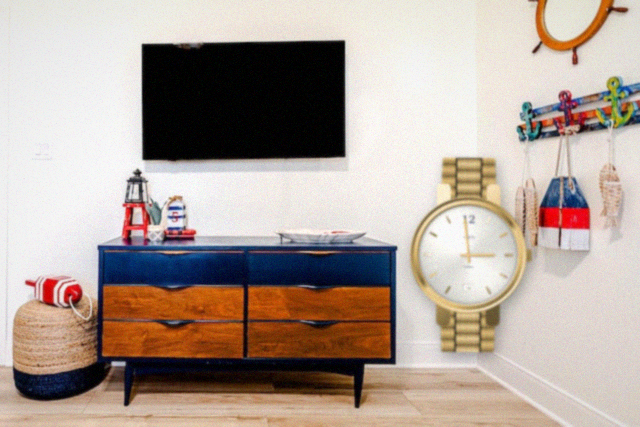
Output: 2h59
